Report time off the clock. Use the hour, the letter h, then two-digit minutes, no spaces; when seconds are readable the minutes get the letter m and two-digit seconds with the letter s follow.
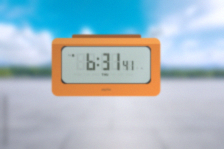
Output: 6h31m41s
